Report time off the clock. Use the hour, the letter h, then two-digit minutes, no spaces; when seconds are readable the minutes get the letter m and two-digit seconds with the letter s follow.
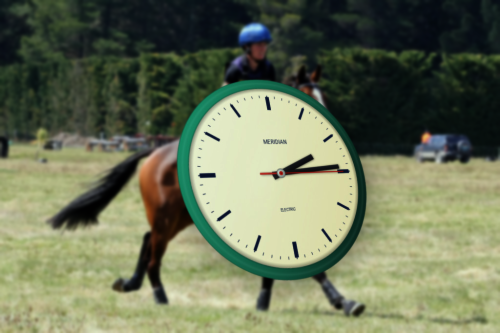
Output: 2h14m15s
